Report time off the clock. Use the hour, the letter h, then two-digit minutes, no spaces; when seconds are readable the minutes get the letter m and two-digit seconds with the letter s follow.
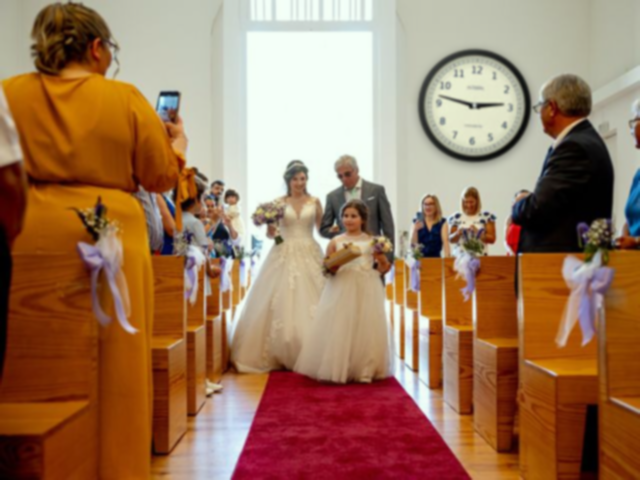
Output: 2h47
